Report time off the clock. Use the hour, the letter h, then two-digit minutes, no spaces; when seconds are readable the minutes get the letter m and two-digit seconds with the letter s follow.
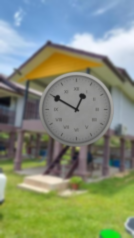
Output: 12h50
